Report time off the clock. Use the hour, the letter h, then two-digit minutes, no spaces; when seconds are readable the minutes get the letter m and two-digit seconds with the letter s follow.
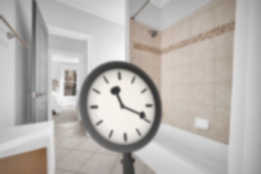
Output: 11h19
